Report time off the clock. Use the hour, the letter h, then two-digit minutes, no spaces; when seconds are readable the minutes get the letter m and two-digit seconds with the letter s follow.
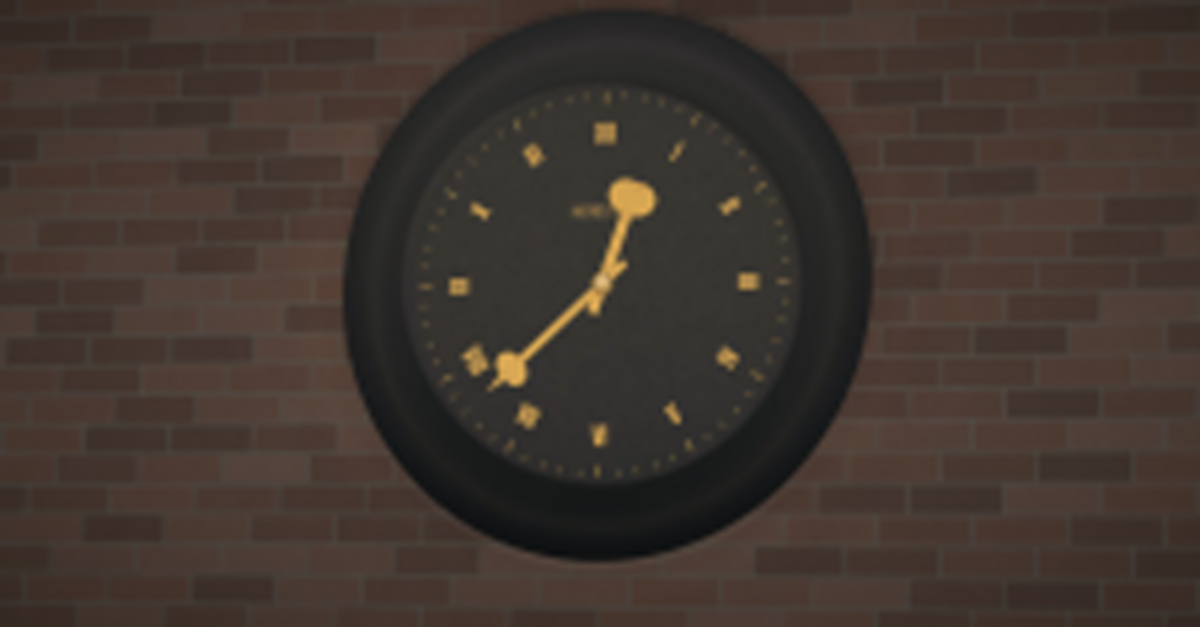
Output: 12h38
